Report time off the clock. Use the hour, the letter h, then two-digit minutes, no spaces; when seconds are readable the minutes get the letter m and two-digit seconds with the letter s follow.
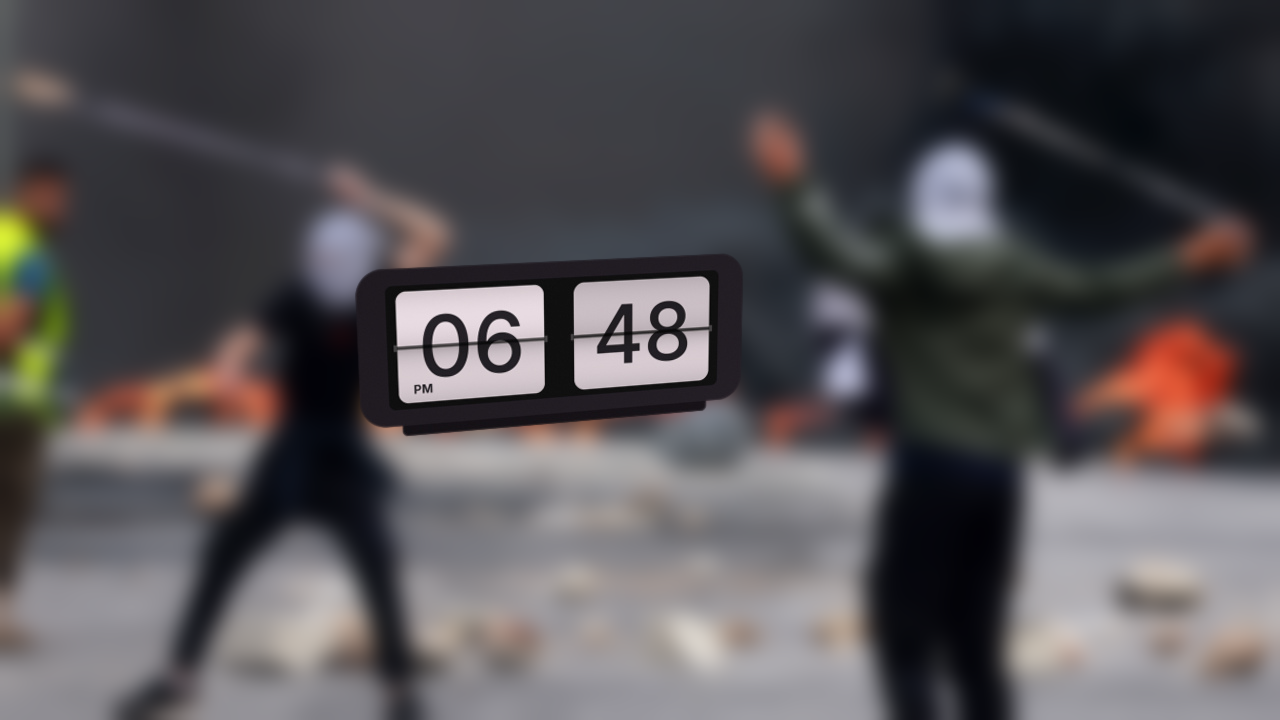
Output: 6h48
